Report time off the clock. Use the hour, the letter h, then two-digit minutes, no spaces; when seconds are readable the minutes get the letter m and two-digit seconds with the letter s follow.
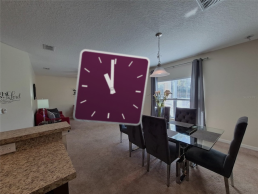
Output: 10h59
